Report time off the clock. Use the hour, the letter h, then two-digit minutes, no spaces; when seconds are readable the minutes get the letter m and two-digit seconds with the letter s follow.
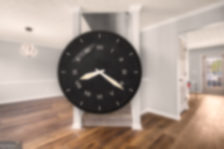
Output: 8h21
